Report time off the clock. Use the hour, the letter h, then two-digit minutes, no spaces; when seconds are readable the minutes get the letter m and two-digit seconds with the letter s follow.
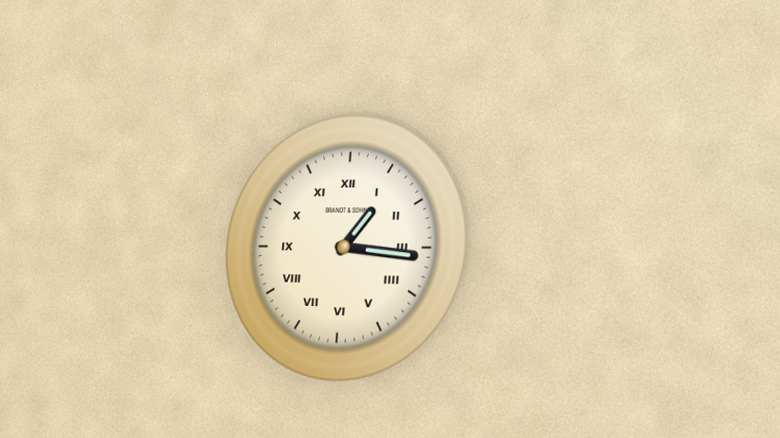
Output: 1h16
